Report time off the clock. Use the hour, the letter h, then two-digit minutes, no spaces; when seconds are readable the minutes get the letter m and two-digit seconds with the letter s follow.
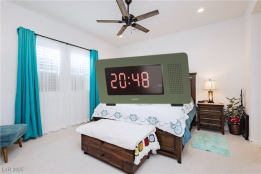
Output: 20h48
